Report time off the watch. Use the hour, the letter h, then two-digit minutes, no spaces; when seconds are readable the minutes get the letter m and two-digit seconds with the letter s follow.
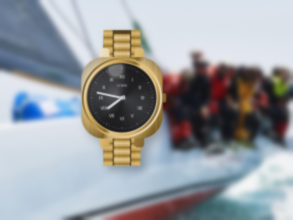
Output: 7h47
